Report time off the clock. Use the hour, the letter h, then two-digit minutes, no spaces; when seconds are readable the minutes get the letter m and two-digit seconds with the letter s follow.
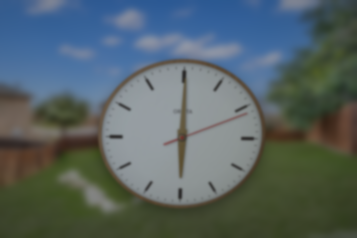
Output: 6h00m11s
